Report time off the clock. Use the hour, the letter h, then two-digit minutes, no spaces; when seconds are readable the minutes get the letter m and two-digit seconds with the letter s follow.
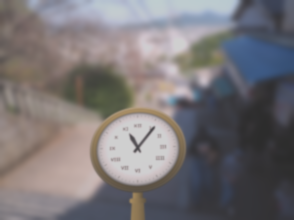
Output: 11h06
